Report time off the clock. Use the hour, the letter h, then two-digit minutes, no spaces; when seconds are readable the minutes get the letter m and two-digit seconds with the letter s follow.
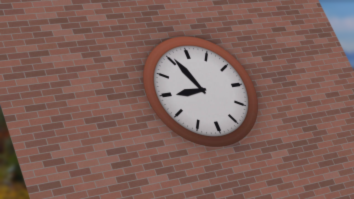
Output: 8h56
